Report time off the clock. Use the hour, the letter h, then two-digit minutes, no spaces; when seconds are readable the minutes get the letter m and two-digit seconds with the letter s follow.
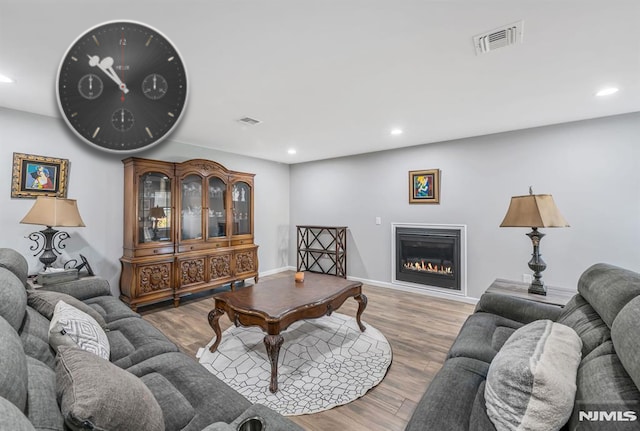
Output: 10h52
